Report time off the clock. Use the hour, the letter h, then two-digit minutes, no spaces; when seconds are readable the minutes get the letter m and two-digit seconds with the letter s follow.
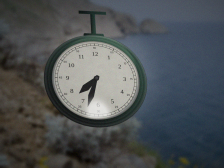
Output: 7h33
